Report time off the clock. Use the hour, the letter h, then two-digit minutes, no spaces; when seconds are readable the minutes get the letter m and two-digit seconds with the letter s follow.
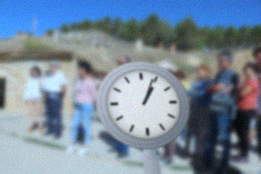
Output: 1h04
